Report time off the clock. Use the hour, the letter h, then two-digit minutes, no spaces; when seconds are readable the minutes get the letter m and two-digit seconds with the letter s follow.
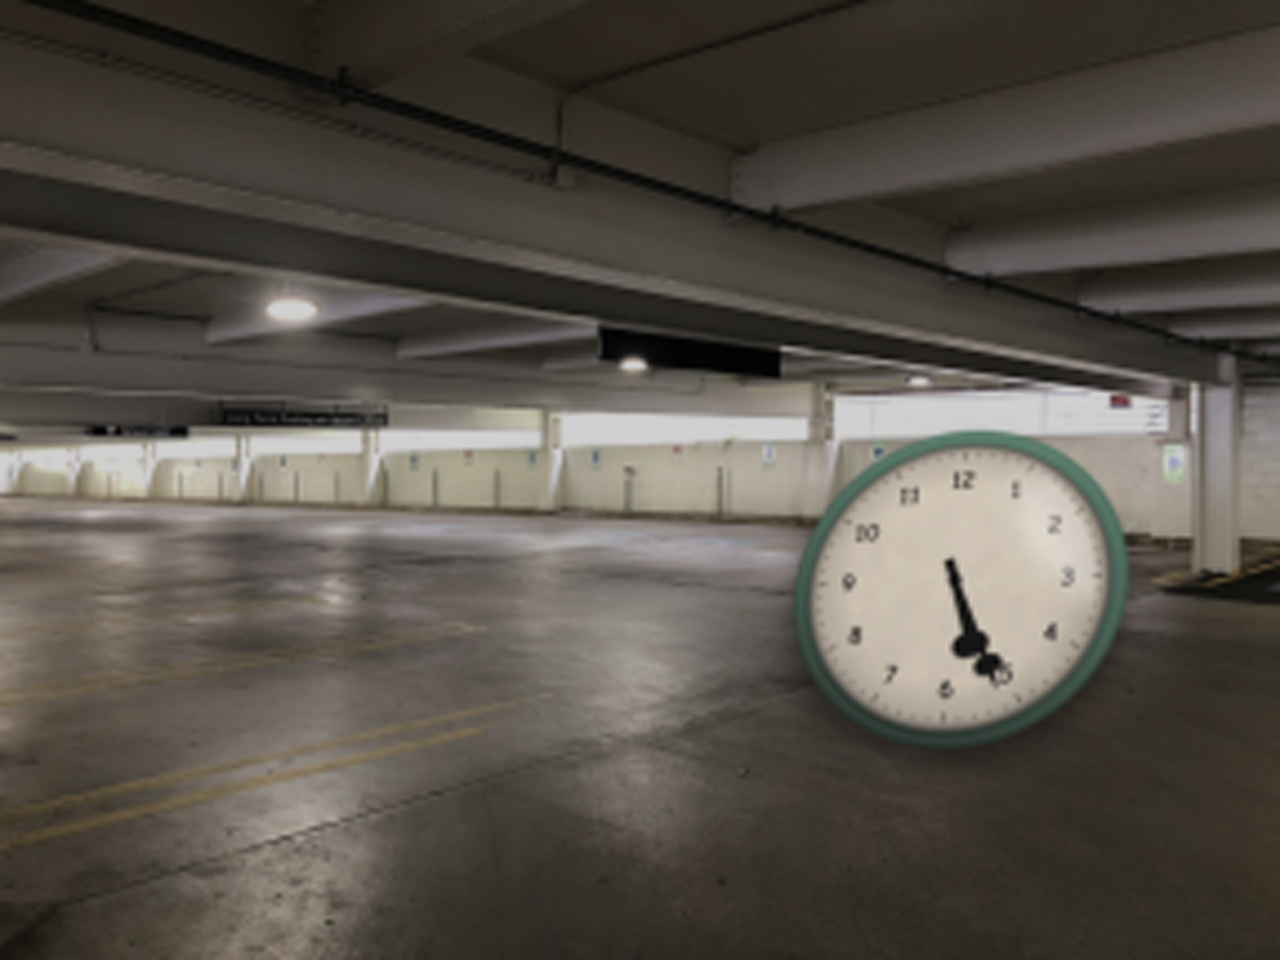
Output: 5h26
